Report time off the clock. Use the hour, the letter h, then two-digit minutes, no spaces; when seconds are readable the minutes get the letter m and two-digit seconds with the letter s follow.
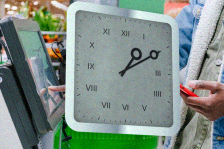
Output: 1h10
